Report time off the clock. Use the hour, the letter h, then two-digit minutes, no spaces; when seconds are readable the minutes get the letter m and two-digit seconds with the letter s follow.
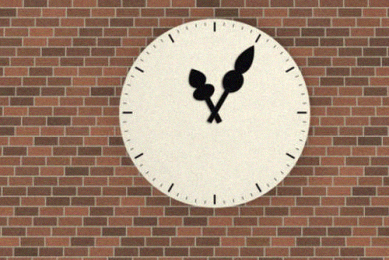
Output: 11h05
